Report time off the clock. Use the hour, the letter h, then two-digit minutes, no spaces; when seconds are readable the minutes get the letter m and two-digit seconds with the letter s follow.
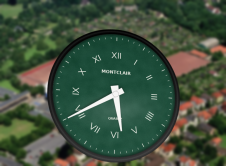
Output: 5h40
